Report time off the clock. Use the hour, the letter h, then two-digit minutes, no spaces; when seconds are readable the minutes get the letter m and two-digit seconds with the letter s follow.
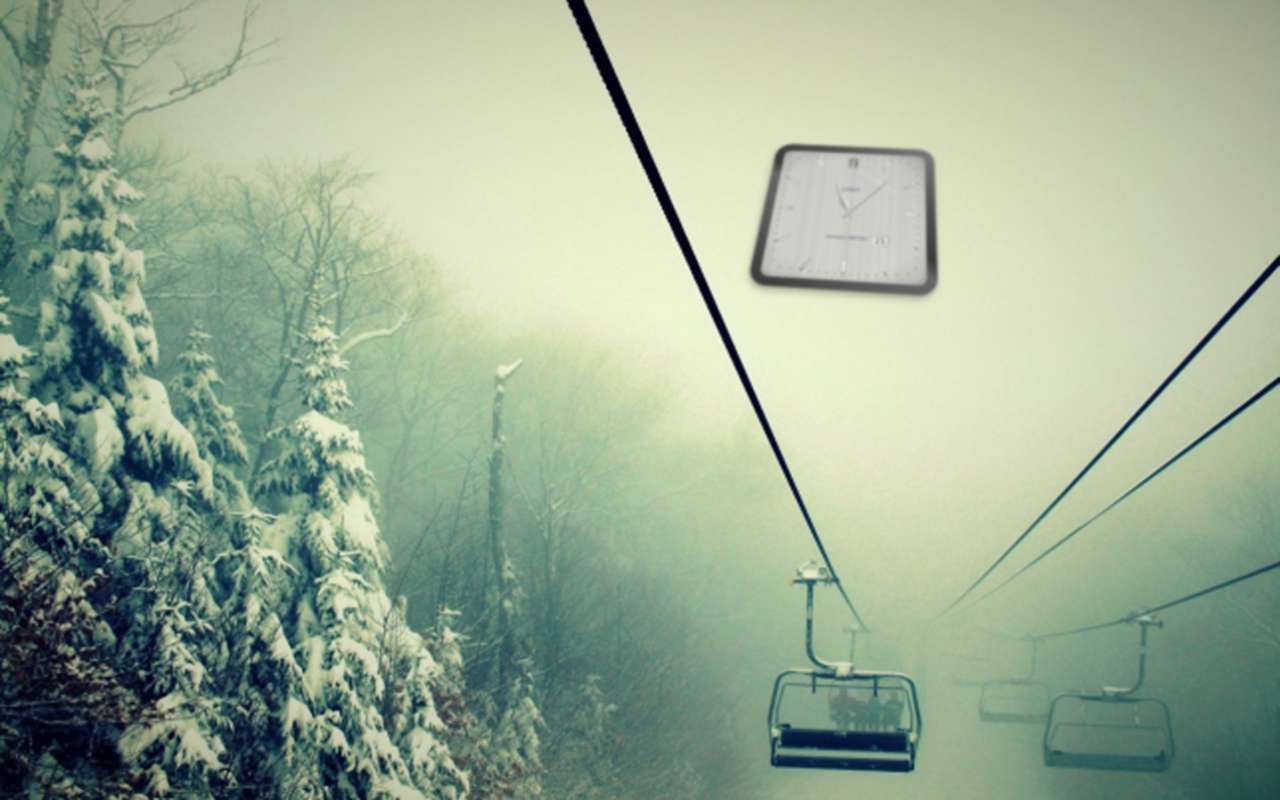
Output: 11h07
